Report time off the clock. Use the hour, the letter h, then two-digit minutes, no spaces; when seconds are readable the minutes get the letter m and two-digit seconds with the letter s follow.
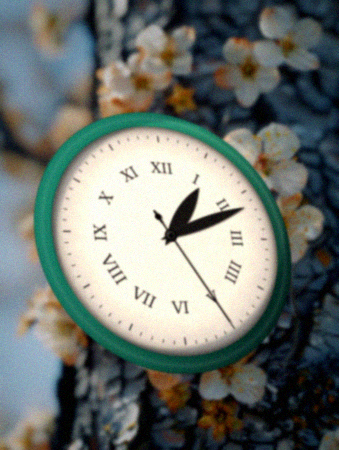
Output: 1h11m25s
